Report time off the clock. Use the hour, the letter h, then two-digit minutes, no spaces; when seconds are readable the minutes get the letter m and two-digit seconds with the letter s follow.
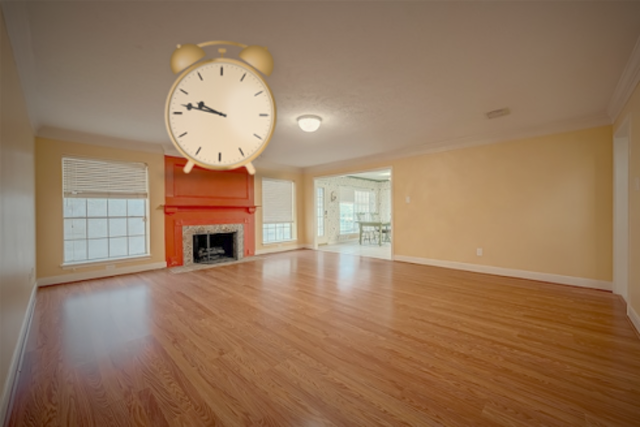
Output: 9h47
